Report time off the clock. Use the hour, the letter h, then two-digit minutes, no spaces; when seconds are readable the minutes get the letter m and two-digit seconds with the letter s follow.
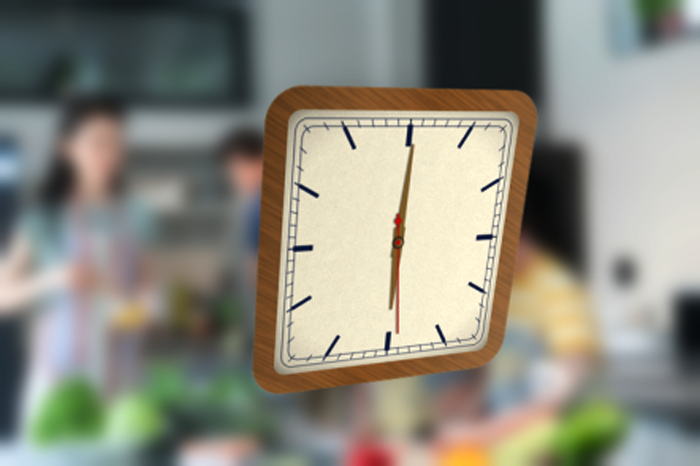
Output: 6h00m29s
